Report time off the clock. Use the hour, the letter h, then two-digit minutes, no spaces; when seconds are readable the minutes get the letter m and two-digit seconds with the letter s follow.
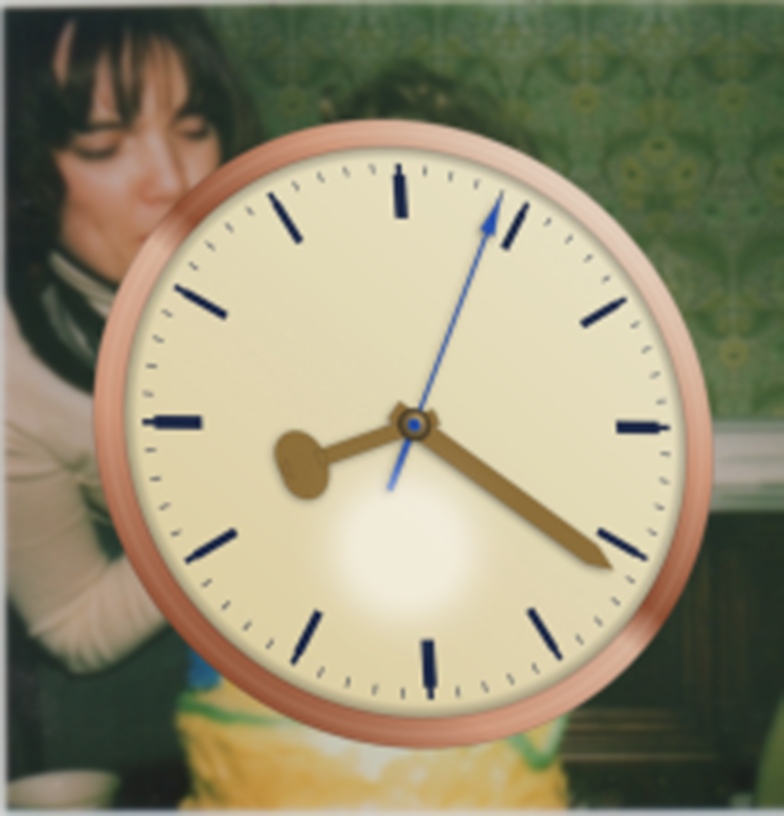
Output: 8h21m04s
